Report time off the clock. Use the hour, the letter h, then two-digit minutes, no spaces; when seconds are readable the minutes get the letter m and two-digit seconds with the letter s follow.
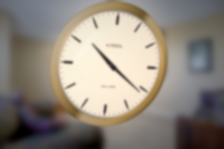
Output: 10h21
